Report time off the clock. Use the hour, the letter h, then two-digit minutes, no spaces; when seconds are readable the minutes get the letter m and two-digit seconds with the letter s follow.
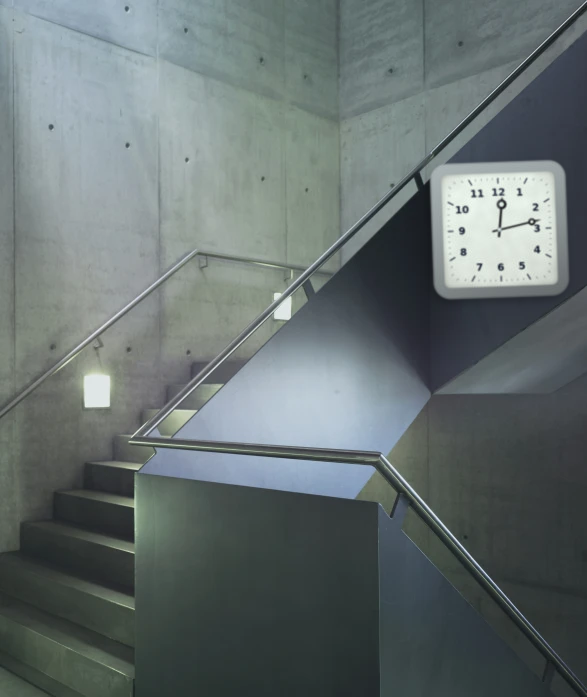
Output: 12h13
